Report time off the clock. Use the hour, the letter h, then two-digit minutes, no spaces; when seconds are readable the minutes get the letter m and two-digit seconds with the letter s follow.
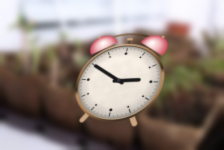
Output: 2h50
